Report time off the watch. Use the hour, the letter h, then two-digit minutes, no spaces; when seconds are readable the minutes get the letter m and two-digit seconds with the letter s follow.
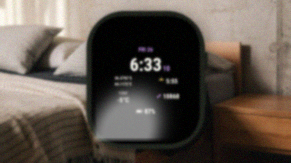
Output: 6h33
